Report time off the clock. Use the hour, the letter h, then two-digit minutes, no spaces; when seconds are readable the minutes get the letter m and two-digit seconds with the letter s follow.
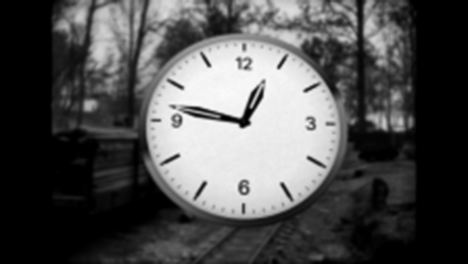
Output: 12h47
